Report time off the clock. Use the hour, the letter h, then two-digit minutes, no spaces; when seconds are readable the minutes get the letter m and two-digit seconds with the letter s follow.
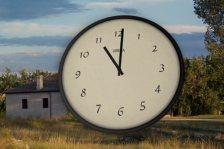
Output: 11h01
